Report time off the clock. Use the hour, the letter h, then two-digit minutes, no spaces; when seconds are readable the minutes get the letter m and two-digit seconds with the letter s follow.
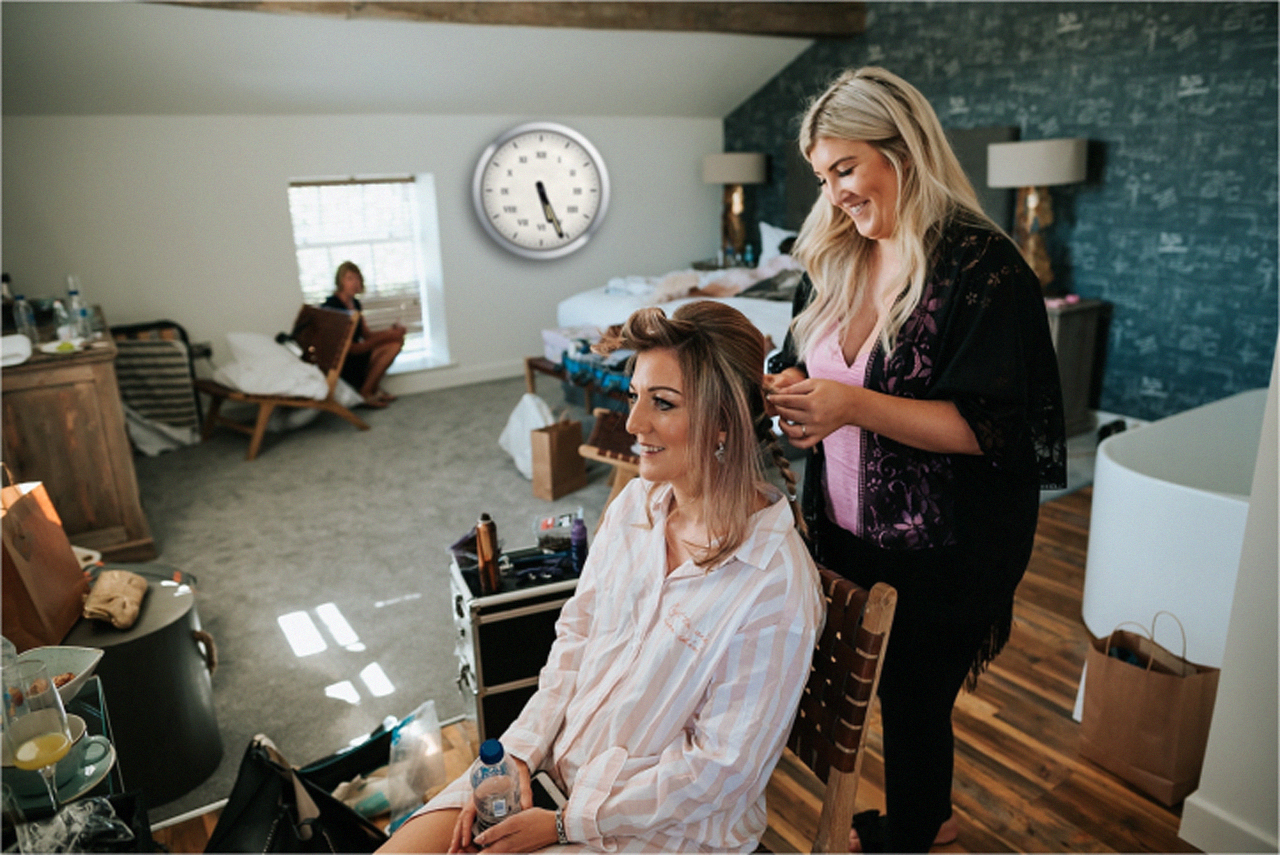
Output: 5h26
